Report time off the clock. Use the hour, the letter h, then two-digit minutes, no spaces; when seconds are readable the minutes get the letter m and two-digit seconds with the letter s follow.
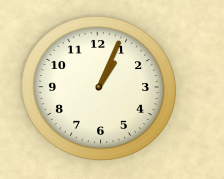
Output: 1h04
